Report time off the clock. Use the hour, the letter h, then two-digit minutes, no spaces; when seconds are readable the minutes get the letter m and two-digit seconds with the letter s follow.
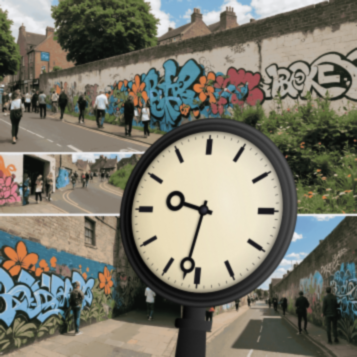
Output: 9h32
